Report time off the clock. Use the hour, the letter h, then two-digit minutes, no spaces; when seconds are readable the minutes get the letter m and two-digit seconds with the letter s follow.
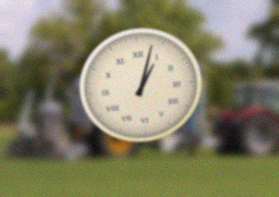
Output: 1h03
